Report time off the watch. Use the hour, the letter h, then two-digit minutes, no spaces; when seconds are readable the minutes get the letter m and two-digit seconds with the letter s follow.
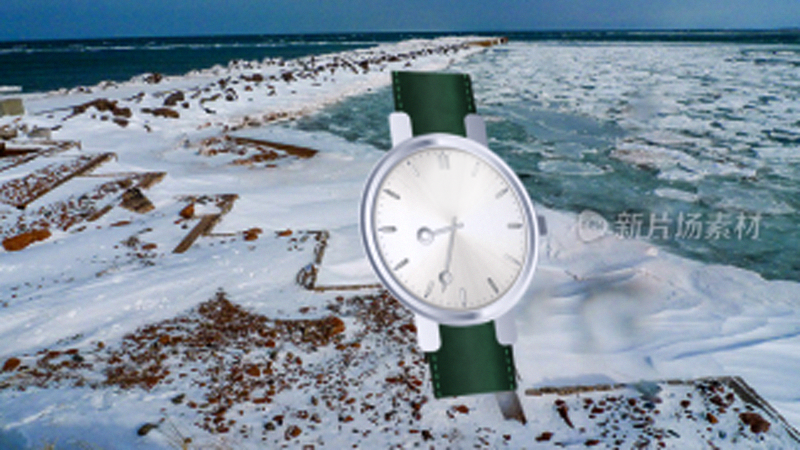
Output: 8h33
